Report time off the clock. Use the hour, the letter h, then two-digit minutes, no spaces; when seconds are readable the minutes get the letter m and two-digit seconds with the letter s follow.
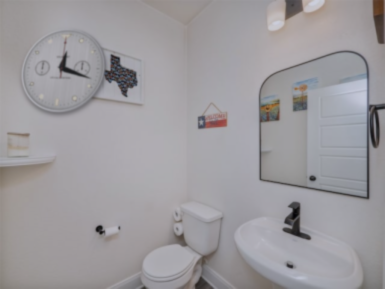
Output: 12h18
